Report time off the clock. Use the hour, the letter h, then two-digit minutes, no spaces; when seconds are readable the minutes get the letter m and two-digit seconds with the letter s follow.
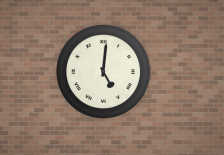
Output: 5h01
